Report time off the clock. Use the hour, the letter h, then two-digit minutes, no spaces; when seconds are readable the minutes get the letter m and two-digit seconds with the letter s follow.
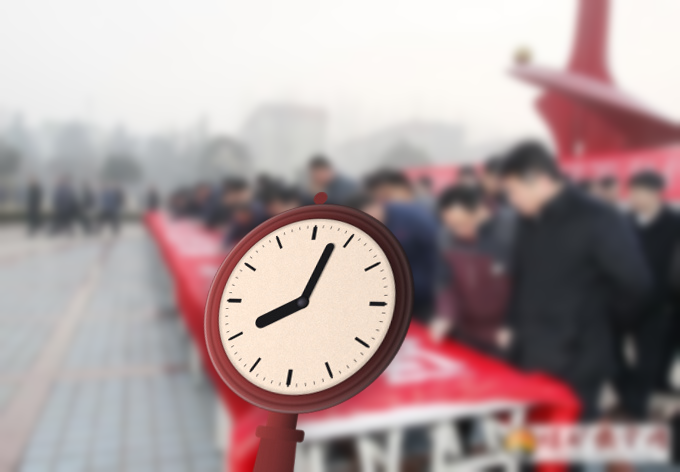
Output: 8h03
